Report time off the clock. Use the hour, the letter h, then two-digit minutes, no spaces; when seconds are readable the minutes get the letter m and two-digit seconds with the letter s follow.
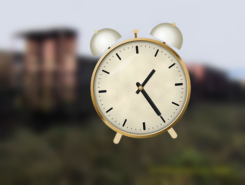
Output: 1h25
